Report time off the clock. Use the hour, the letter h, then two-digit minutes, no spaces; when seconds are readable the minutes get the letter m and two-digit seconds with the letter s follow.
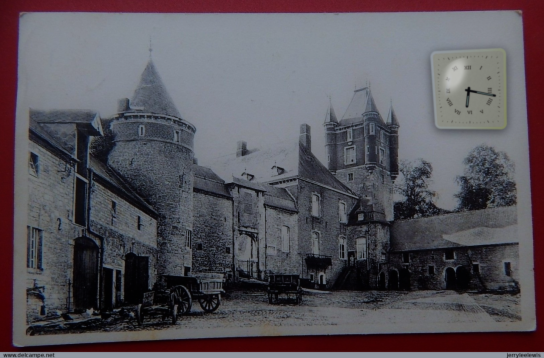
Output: 6h17
